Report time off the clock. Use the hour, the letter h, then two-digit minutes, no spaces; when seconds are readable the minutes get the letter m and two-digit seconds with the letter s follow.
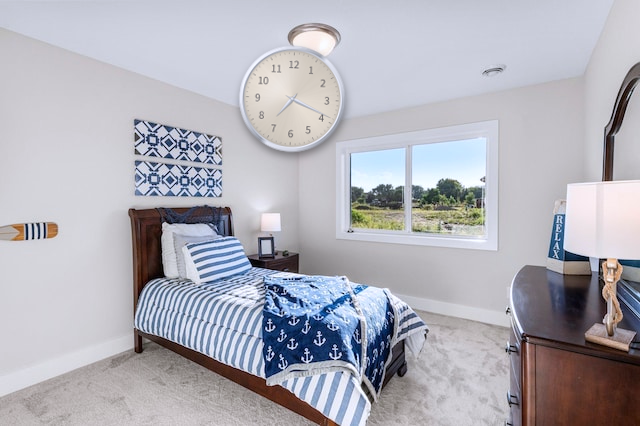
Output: 7h19
